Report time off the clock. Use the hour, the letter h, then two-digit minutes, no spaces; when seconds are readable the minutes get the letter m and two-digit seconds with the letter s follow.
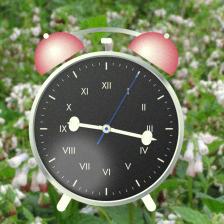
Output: 9h17m05s
